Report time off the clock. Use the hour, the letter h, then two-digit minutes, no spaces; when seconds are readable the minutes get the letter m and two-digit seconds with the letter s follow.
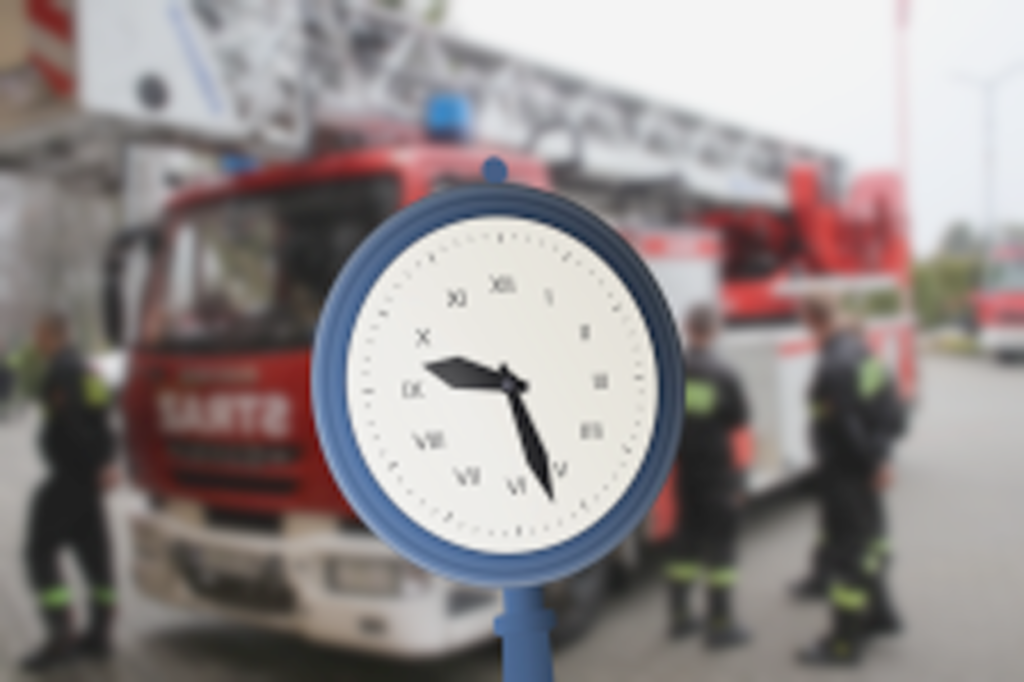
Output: 9h27
